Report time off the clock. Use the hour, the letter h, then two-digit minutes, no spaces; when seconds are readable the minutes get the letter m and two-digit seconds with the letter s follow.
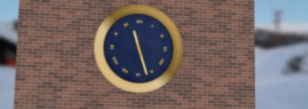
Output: 11h27
